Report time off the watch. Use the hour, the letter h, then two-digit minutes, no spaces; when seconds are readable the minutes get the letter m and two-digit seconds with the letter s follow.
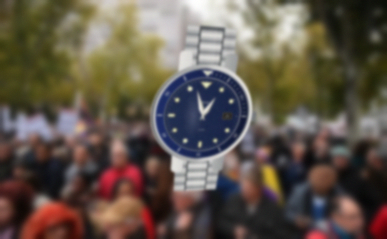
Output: 12h57
